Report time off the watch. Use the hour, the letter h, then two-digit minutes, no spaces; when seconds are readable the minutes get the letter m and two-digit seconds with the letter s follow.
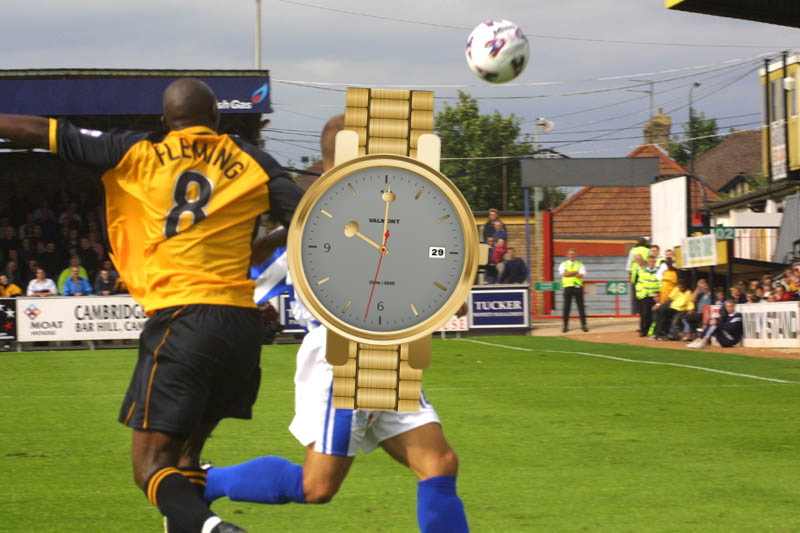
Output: 10h00m32s
